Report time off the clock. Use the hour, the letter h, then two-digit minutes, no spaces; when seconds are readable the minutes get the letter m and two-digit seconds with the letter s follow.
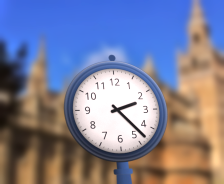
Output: 2h23
